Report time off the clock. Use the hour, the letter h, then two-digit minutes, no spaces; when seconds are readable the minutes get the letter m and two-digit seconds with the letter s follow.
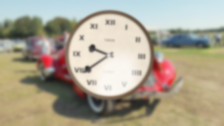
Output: 9h39
